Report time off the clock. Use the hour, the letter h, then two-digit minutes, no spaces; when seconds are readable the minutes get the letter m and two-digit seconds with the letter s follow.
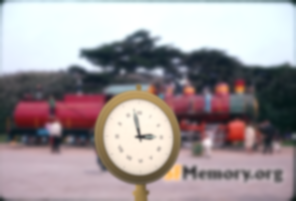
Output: 2h58
